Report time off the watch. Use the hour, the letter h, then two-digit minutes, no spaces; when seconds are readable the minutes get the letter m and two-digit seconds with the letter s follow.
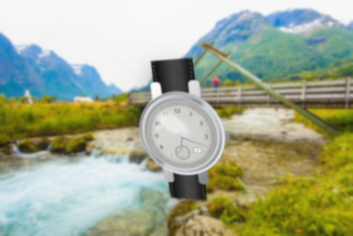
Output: 6h19
